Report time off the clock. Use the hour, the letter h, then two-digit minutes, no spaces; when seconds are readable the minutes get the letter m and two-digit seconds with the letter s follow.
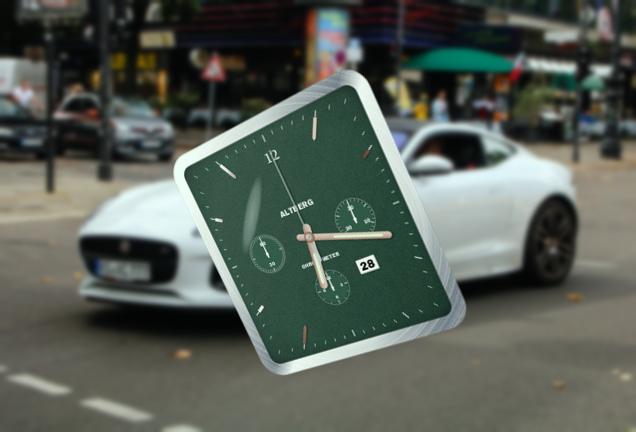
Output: 6h18
